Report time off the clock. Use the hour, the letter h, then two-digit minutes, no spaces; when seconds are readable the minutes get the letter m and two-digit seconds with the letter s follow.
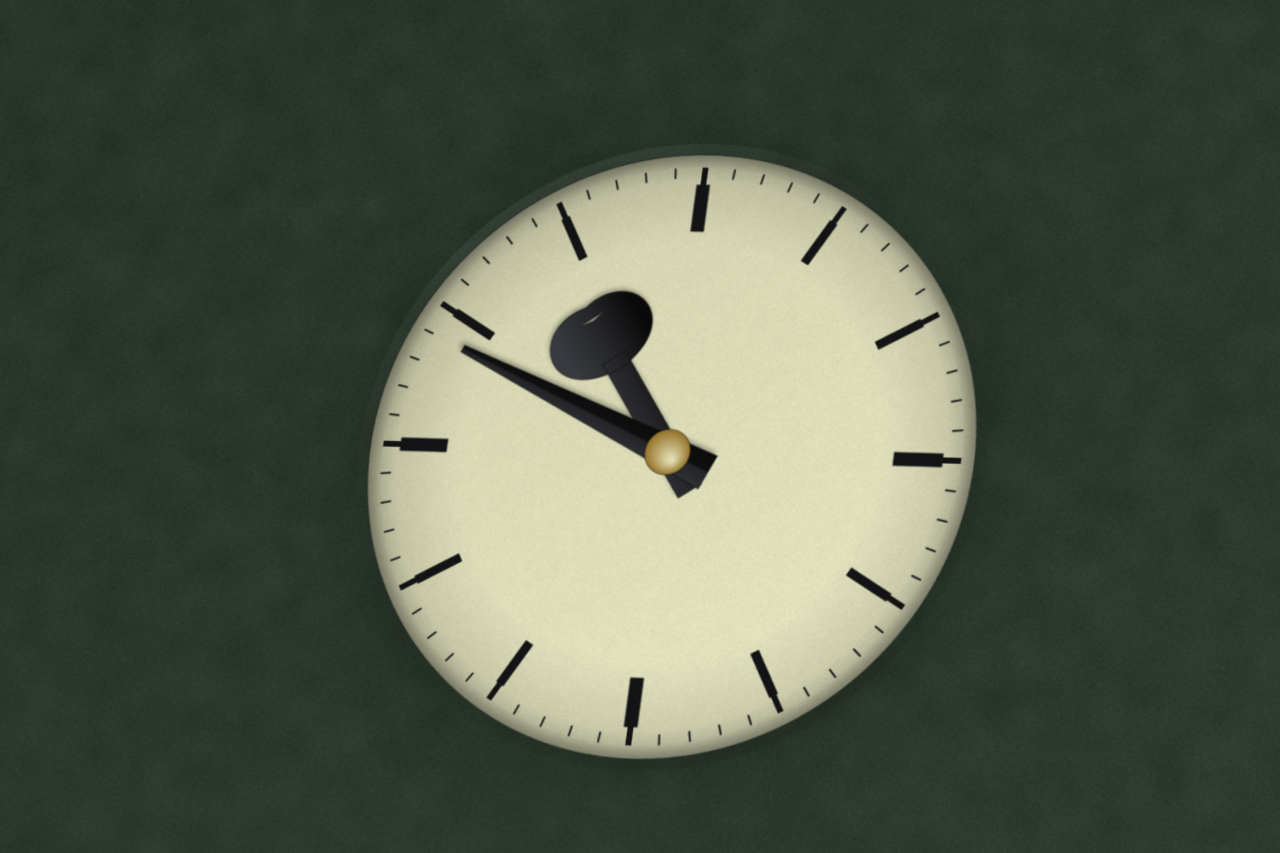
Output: 10h49
